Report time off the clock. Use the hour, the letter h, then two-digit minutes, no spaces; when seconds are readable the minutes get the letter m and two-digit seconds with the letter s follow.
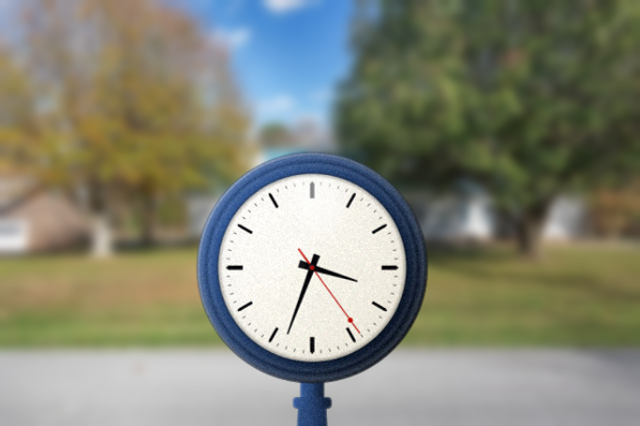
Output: 3h33m24s
